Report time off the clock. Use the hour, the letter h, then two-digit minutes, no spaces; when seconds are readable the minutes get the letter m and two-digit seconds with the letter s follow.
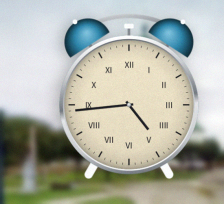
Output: 4h44
